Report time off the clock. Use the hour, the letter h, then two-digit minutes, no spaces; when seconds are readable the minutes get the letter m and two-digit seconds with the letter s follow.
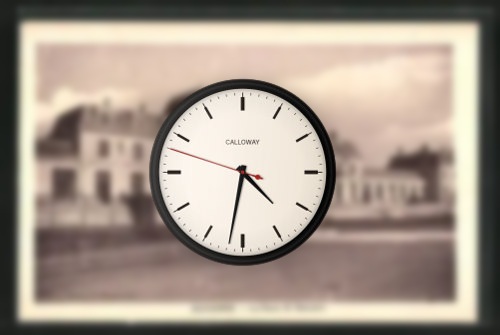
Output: 4h31m48s
